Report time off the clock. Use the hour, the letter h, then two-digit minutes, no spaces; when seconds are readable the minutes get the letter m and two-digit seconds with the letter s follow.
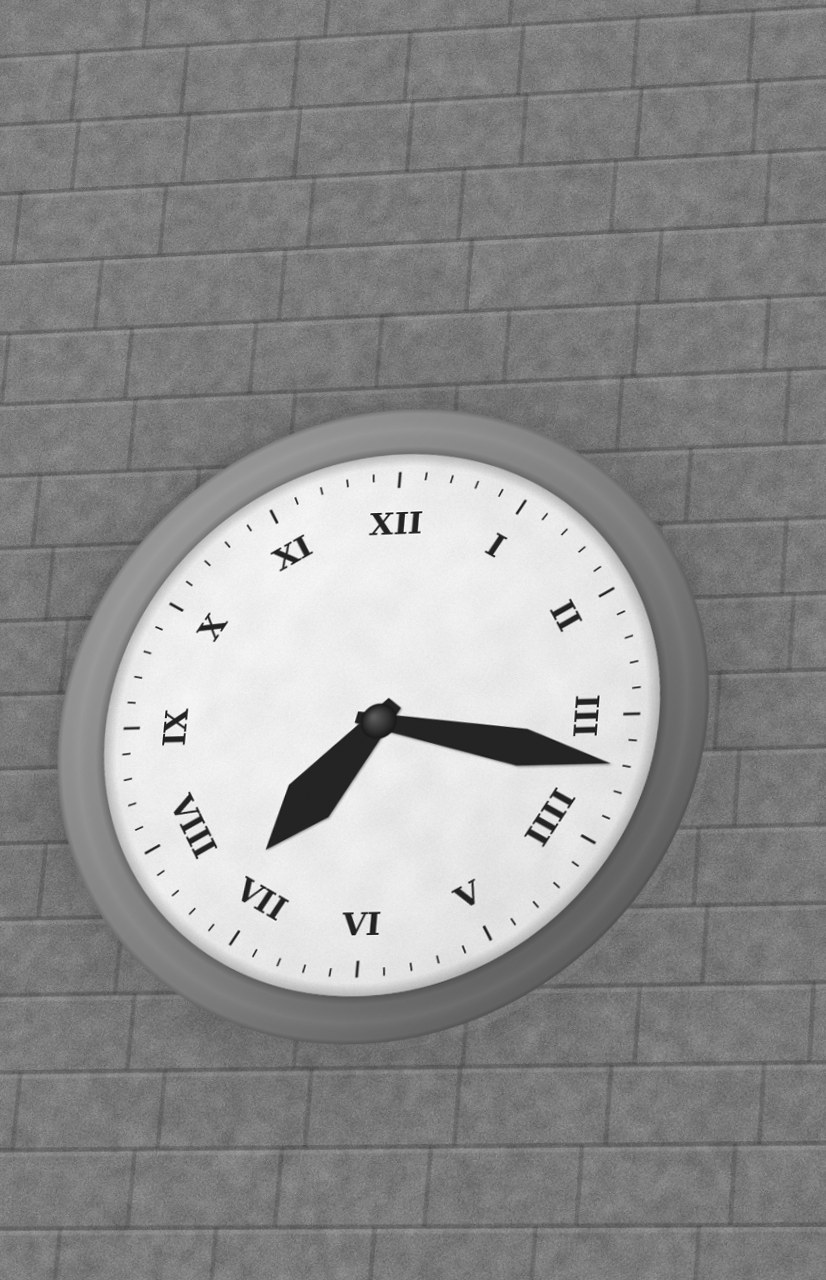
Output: 7h17
